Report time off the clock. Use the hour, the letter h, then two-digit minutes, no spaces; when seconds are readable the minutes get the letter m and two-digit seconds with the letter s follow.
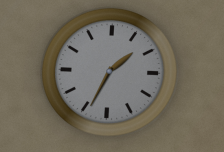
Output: 1h34
